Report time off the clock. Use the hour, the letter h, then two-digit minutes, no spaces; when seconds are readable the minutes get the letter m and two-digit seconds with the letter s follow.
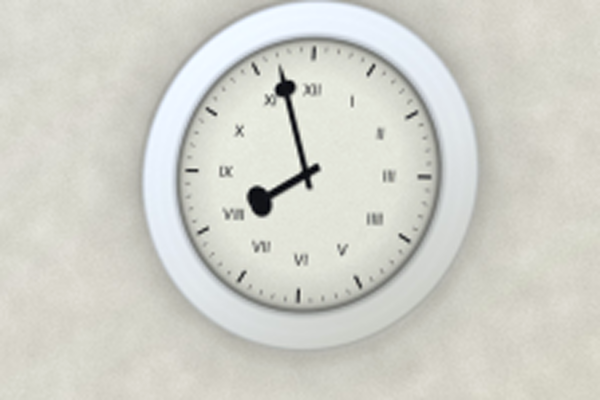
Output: 7h57
